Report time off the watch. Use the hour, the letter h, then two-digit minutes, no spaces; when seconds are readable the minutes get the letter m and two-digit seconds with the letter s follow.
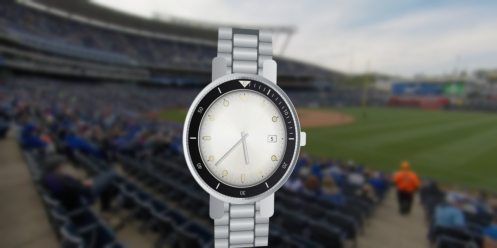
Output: 5h38
